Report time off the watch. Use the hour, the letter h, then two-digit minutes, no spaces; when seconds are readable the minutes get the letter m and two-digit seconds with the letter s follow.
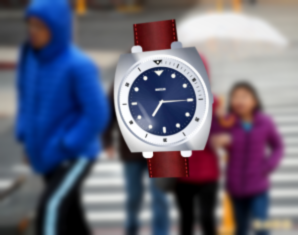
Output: 7h15
